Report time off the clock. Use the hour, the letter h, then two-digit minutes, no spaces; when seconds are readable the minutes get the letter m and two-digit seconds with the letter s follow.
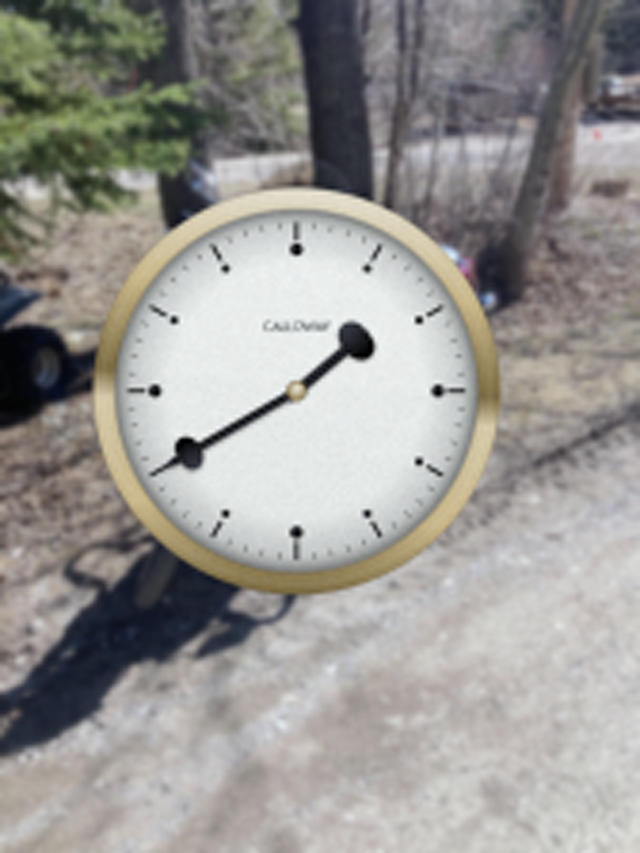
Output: 1h40
